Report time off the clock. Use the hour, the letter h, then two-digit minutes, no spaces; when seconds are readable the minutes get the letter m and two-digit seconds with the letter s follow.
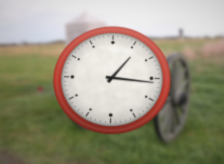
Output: 1h16
